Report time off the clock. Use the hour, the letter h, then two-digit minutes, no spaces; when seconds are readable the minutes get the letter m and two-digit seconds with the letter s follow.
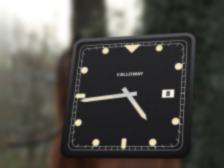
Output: 4h44
